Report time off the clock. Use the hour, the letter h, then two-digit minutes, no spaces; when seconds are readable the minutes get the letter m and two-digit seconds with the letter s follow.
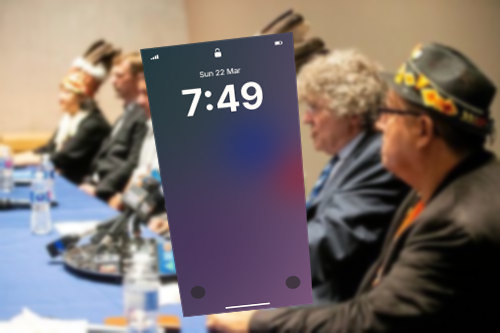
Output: 7h49
